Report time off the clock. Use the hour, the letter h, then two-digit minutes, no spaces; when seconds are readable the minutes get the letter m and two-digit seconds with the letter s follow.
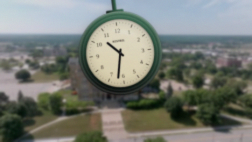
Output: 10h32
